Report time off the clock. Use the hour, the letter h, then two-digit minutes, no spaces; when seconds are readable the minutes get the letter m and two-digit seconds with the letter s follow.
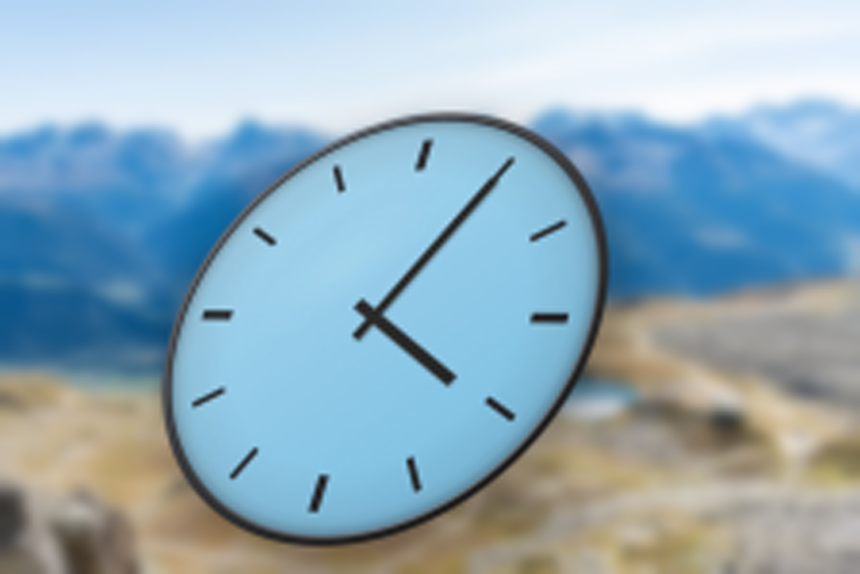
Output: 4h05
